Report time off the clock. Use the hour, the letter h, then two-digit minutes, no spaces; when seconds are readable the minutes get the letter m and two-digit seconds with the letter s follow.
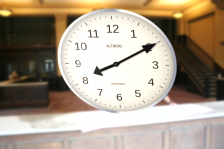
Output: 8h10
